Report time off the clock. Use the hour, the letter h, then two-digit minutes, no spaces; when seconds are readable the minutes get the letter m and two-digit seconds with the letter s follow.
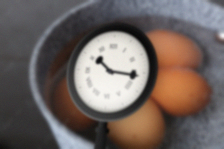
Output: 10h16
